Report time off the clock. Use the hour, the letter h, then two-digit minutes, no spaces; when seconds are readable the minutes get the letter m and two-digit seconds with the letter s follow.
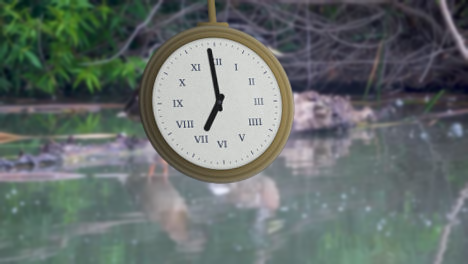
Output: 6h59
